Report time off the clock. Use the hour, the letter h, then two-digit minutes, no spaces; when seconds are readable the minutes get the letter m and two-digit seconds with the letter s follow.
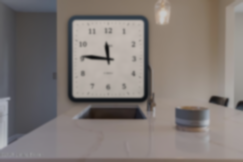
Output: 11h46
